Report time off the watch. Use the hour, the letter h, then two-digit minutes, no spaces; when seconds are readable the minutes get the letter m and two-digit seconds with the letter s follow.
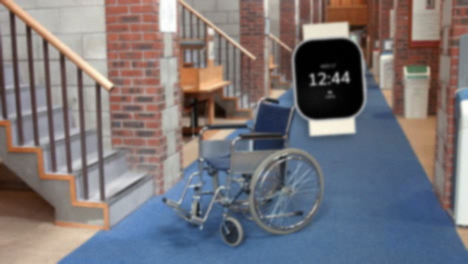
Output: 12h44
